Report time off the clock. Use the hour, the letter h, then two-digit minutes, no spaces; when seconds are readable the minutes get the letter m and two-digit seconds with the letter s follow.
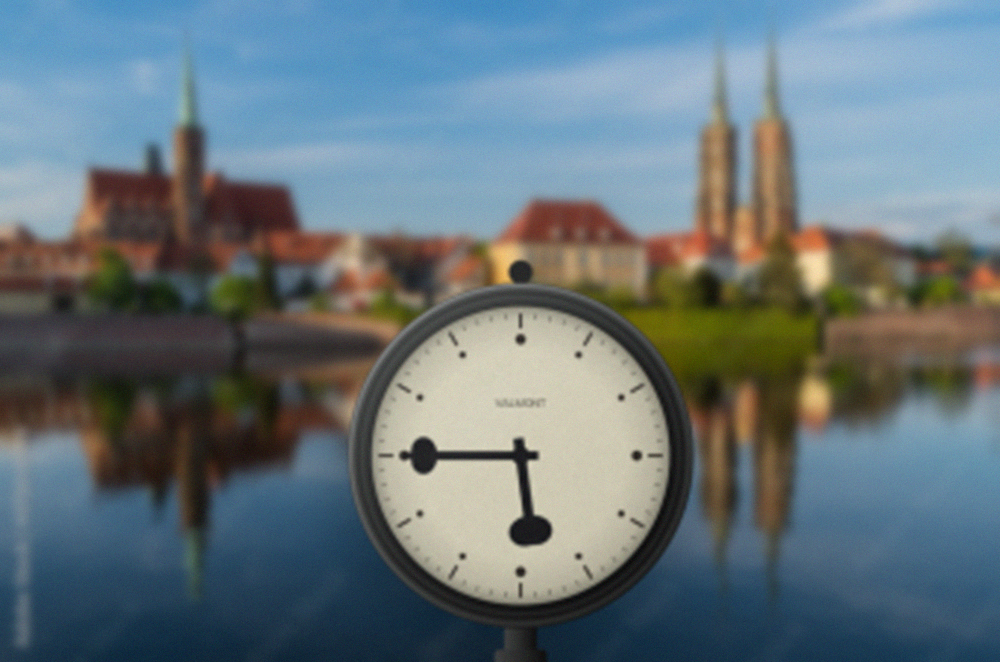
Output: 5h45
